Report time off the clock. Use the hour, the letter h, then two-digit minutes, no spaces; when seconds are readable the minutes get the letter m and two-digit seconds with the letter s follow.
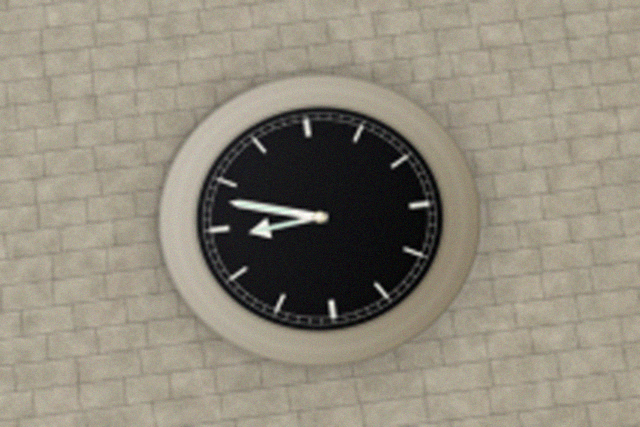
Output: 8h48
